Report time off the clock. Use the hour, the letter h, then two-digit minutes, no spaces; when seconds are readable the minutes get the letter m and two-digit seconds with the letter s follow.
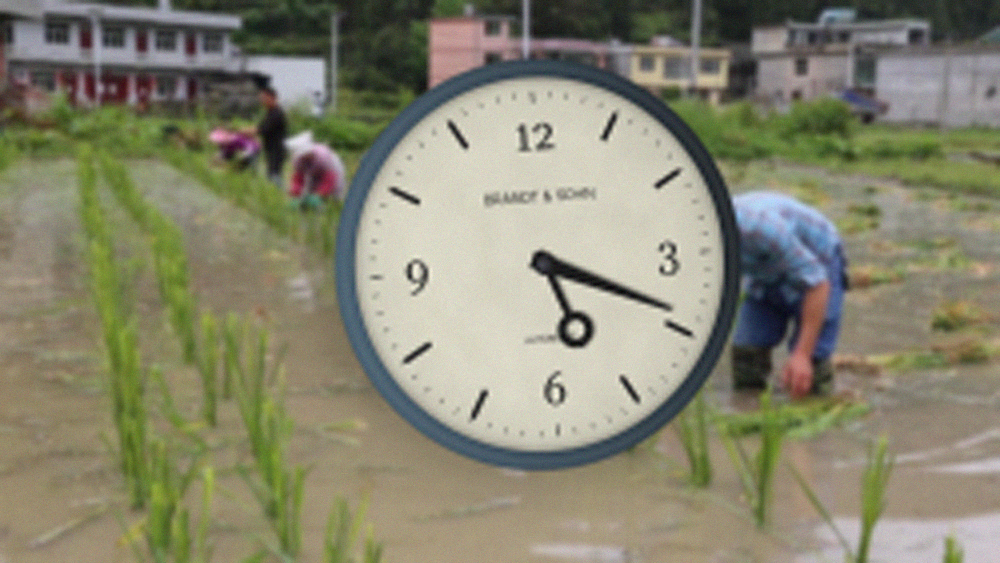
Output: 5h19
